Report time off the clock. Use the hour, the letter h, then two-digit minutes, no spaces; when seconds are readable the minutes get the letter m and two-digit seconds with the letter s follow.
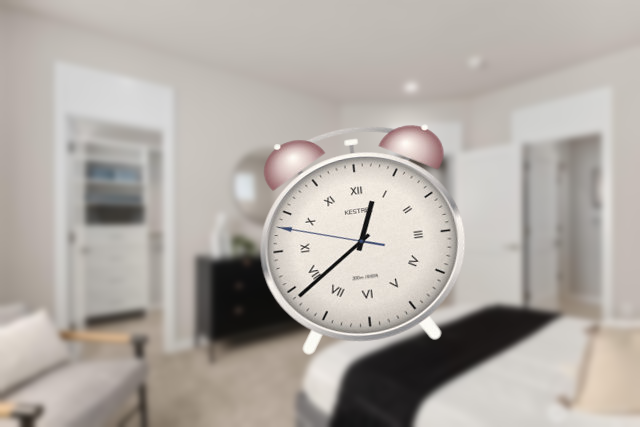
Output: 12h38m48s
